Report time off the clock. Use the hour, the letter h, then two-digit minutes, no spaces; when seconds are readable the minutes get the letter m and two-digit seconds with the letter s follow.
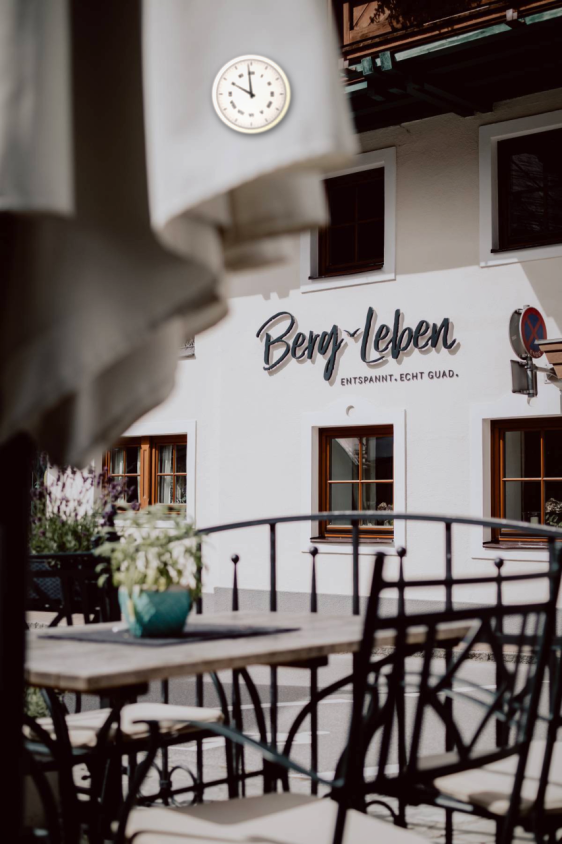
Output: 9h59
